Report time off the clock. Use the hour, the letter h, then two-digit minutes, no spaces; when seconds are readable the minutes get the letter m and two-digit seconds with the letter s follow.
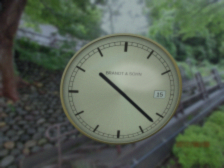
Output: 10h22
